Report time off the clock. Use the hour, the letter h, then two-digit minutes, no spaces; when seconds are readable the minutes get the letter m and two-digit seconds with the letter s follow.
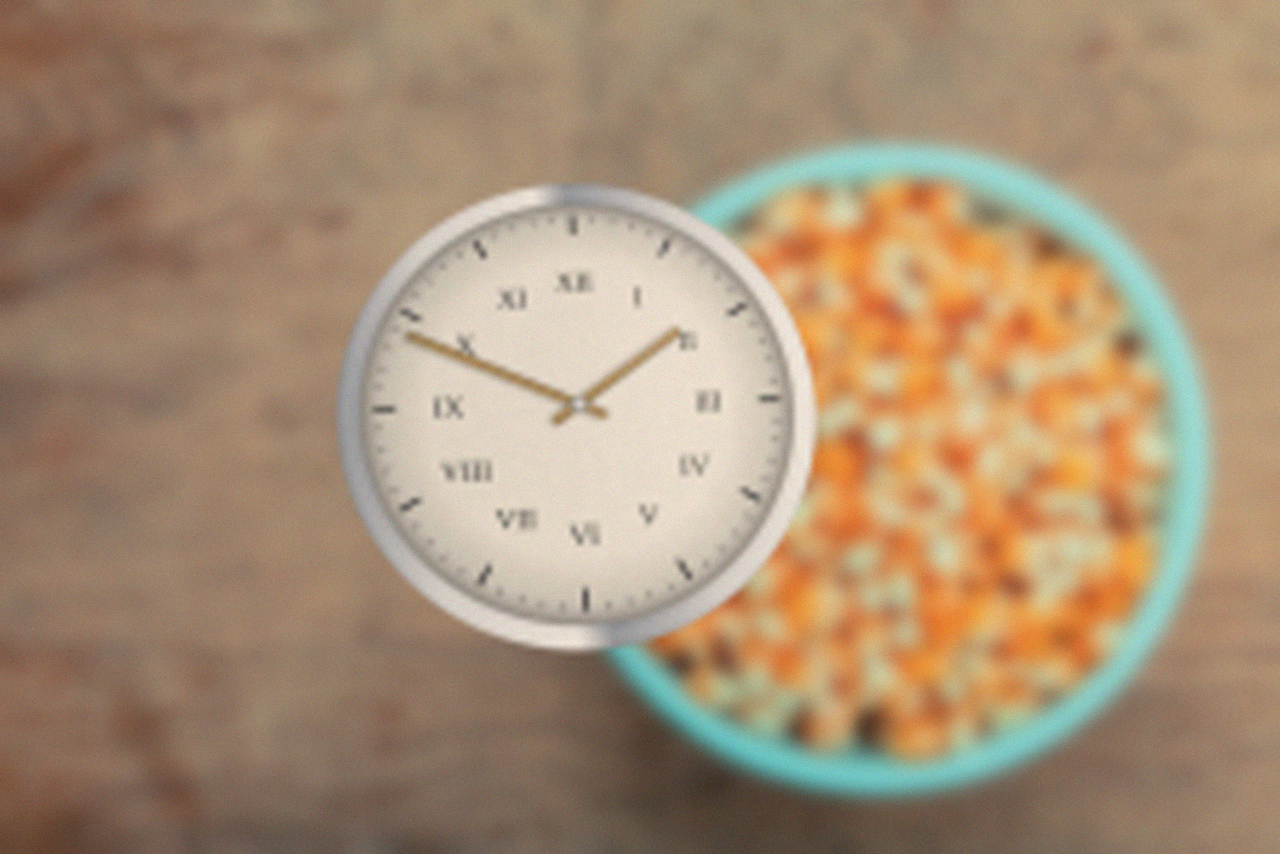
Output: 1h49
